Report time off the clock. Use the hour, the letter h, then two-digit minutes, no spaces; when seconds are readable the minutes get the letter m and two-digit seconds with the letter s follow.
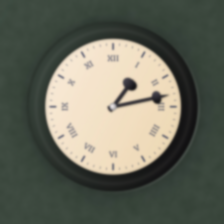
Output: 1h13
